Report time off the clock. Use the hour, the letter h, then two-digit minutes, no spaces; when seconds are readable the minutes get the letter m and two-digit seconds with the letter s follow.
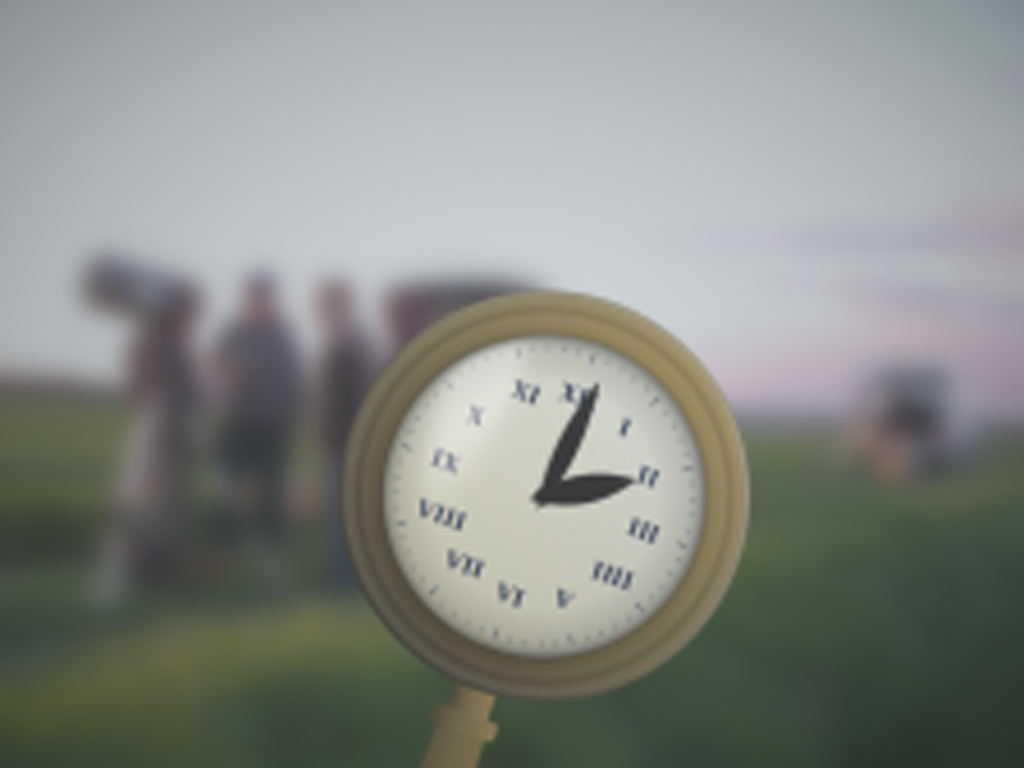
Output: 2h01
